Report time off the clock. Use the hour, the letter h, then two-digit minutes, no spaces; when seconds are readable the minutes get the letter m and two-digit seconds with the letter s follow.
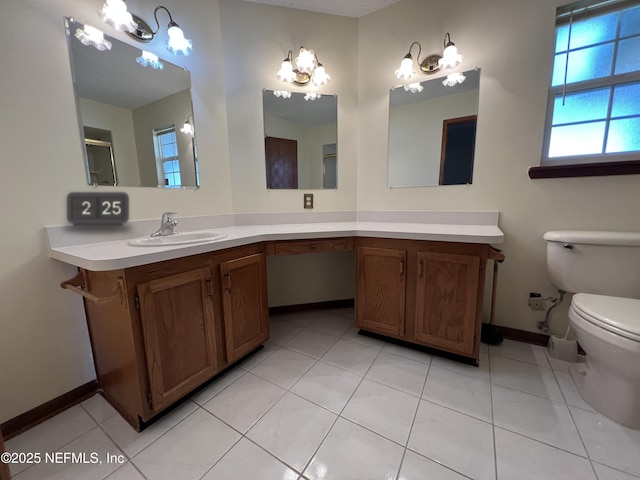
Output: 2h25
